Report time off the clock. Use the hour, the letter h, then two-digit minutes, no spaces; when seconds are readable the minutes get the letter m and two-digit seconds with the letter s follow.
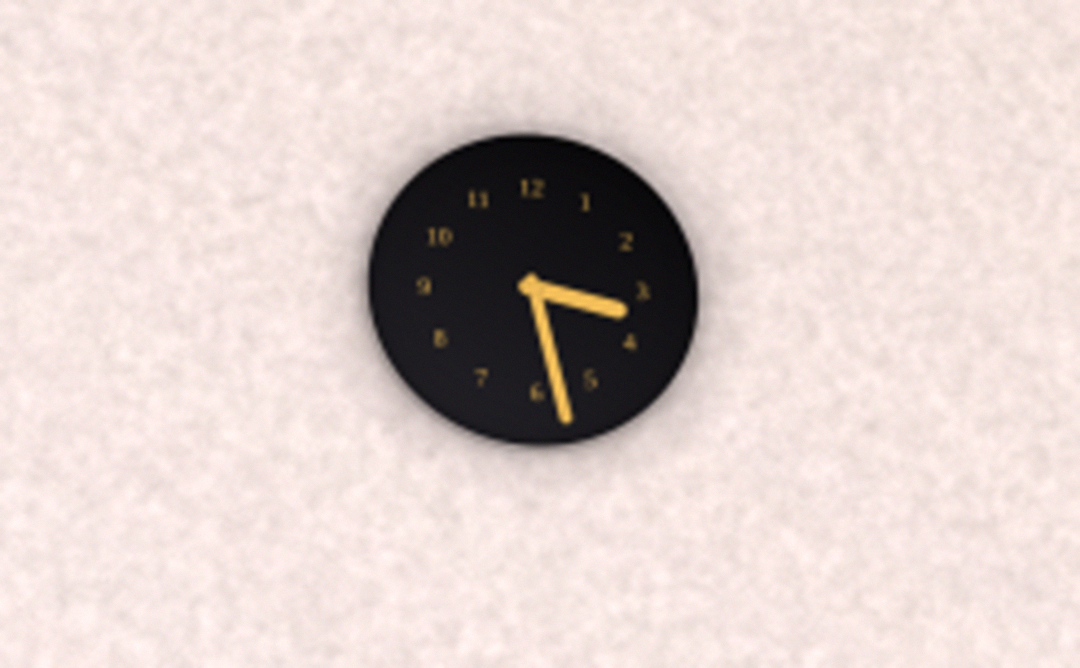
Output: 3h28
